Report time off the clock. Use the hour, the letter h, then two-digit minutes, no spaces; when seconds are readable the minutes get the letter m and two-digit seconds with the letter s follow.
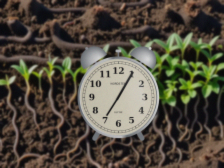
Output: 7h05
